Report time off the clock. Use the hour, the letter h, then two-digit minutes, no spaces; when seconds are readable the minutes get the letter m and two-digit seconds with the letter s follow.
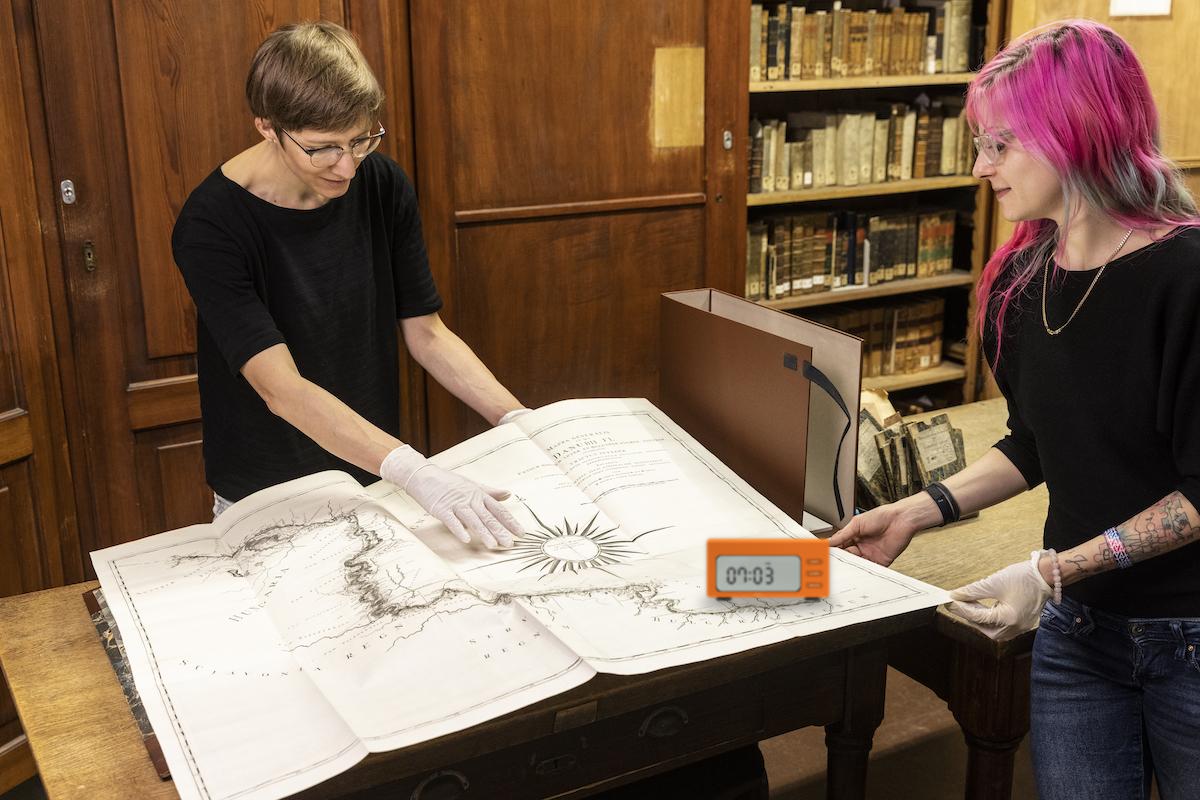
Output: 7h03
